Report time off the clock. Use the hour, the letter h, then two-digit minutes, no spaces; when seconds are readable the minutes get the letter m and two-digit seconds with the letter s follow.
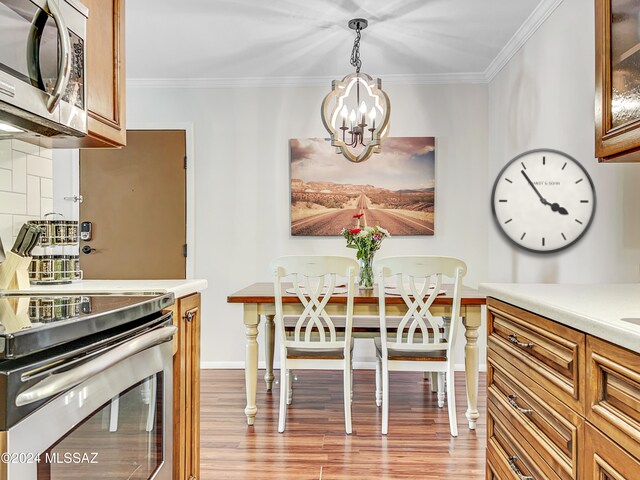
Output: 3h54
